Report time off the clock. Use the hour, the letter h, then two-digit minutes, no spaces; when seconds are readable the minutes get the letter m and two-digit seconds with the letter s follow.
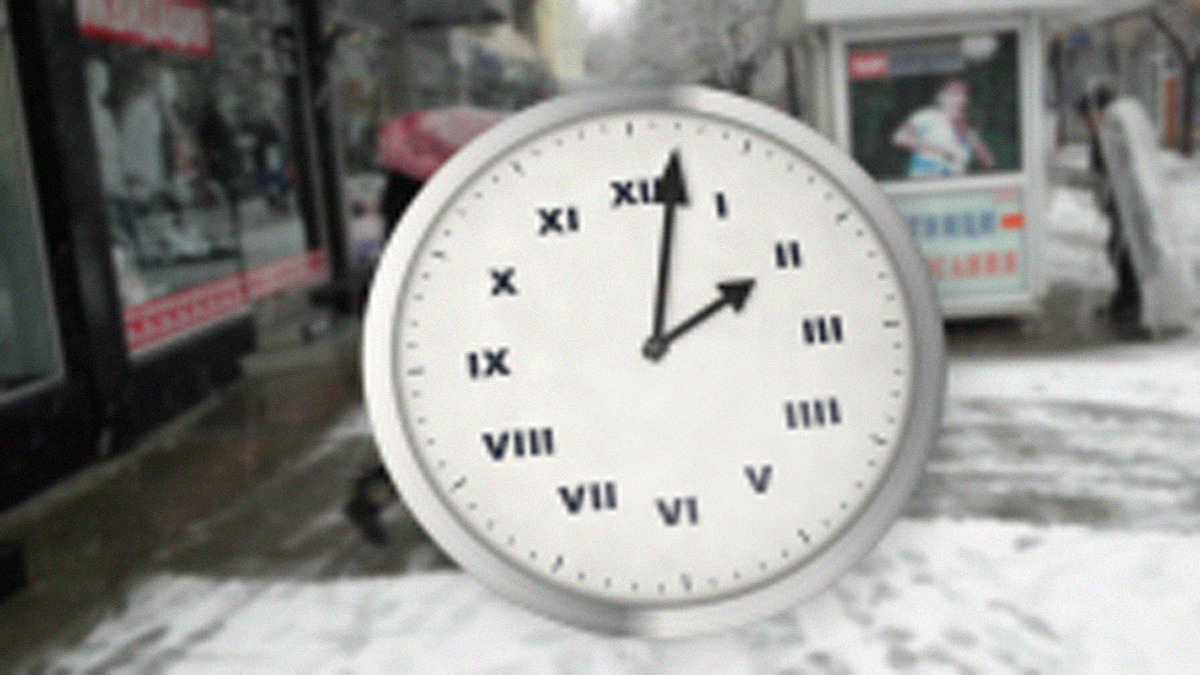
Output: 2h02
